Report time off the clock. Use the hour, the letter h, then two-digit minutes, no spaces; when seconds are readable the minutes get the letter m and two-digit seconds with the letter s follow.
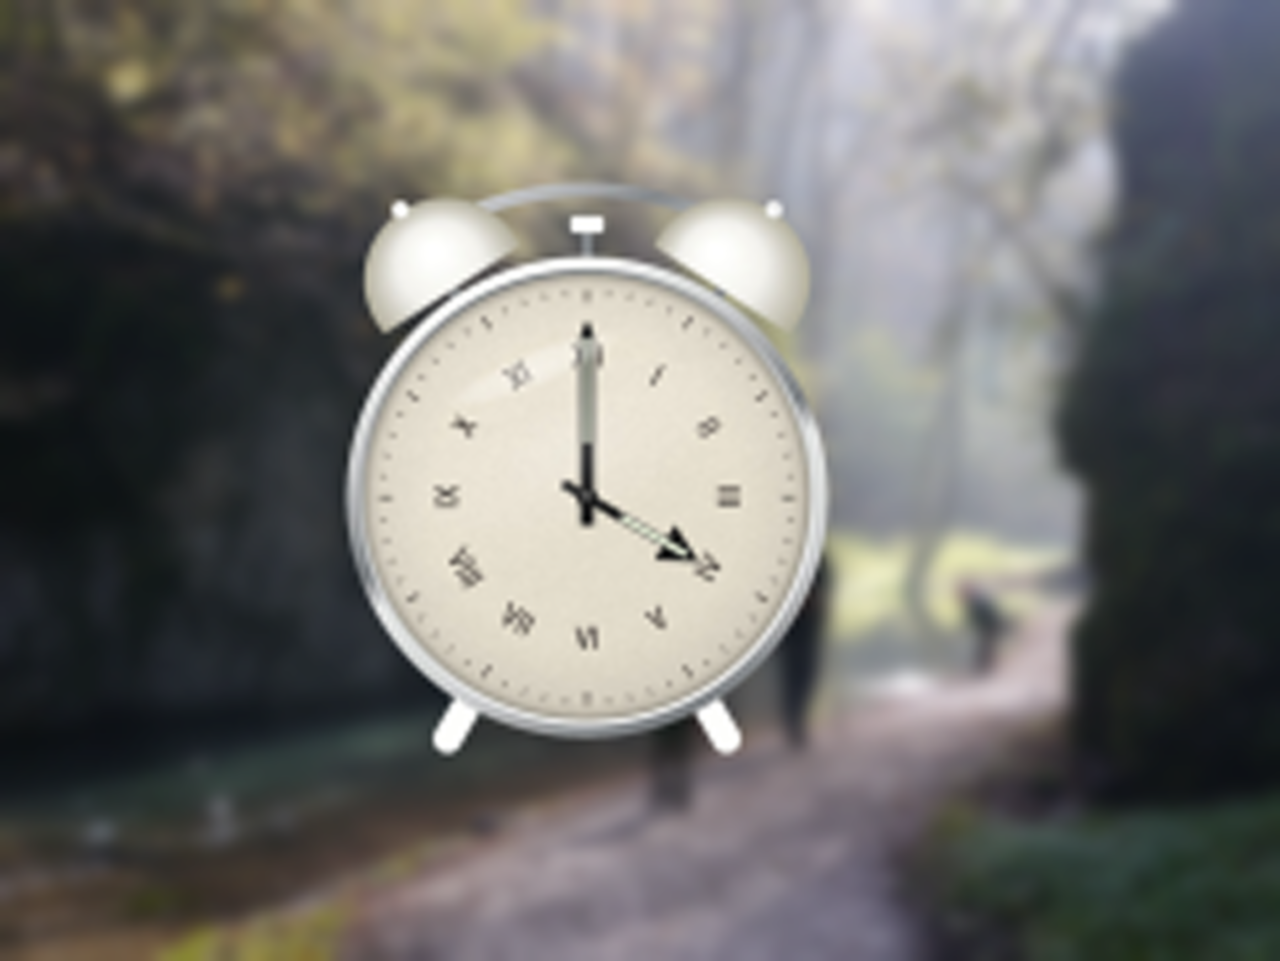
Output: 4h00
